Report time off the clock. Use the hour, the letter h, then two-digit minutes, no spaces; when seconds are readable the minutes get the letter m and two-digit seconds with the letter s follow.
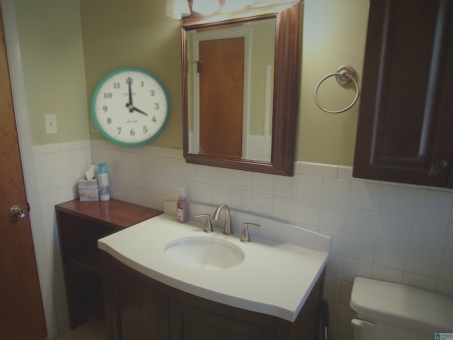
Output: 4h00
